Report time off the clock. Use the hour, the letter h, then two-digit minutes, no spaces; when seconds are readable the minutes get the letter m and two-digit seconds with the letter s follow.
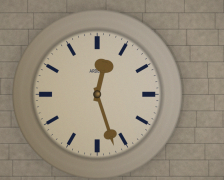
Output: 12h27
